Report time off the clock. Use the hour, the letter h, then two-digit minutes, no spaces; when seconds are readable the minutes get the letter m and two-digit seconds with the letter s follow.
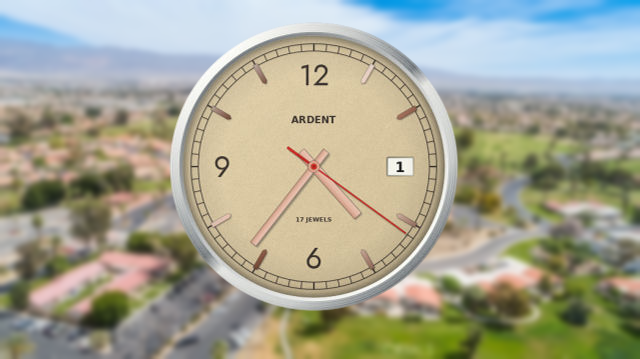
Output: 4h36m21s
